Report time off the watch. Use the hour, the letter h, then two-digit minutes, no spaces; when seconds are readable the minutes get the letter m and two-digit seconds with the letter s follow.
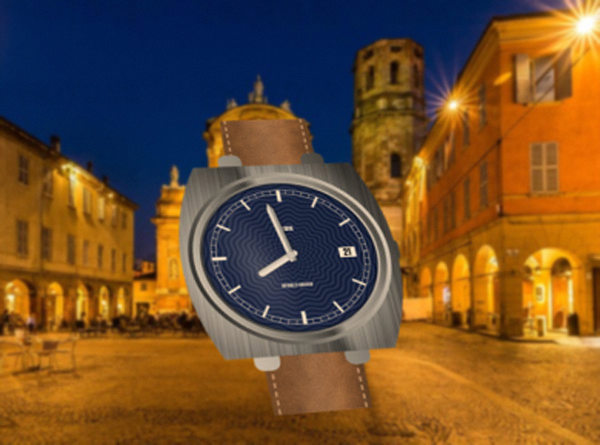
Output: 7h58
